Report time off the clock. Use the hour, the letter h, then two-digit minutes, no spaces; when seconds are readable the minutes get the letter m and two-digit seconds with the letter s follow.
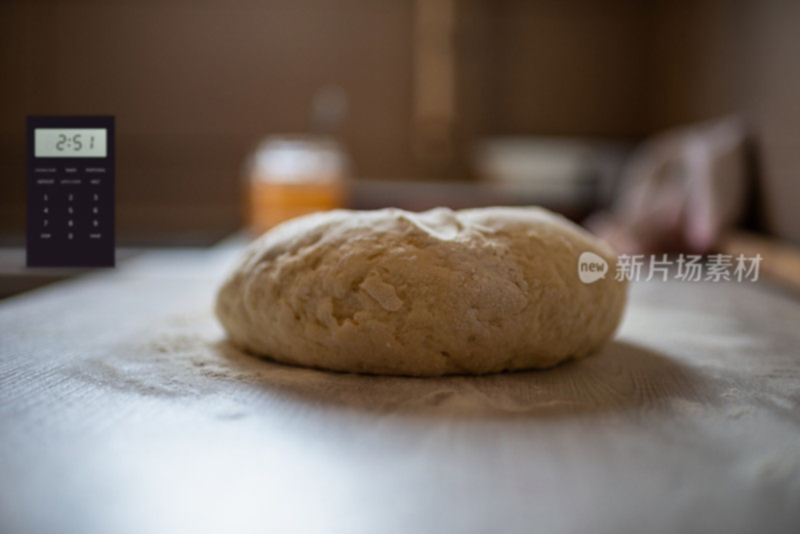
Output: 2h51
